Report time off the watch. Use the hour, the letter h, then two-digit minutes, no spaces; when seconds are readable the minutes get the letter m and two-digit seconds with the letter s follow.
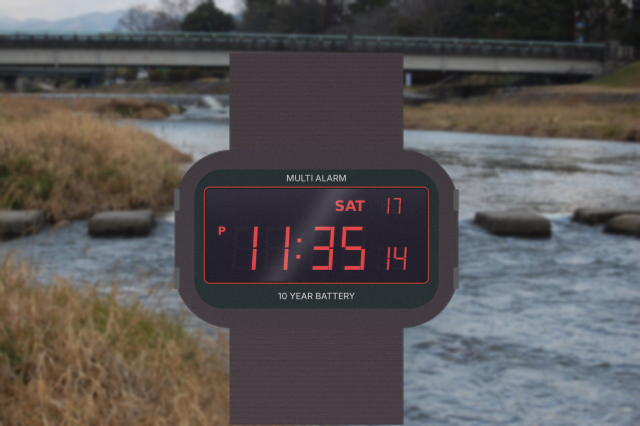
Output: 11h35m14s
